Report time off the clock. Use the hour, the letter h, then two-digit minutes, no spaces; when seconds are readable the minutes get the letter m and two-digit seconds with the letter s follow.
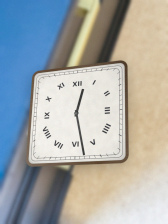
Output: 12h28
